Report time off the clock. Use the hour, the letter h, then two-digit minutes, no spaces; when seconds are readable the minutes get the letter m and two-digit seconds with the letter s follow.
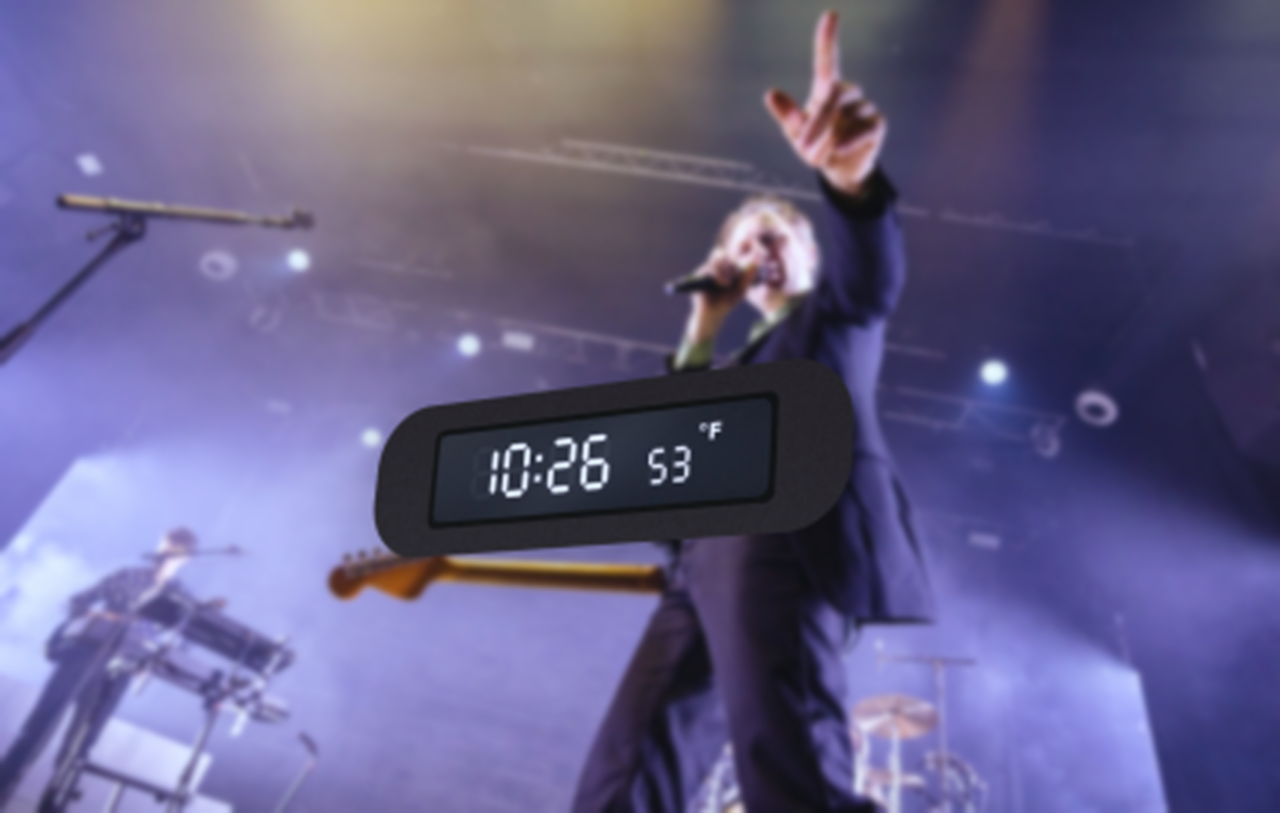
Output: 10h26
